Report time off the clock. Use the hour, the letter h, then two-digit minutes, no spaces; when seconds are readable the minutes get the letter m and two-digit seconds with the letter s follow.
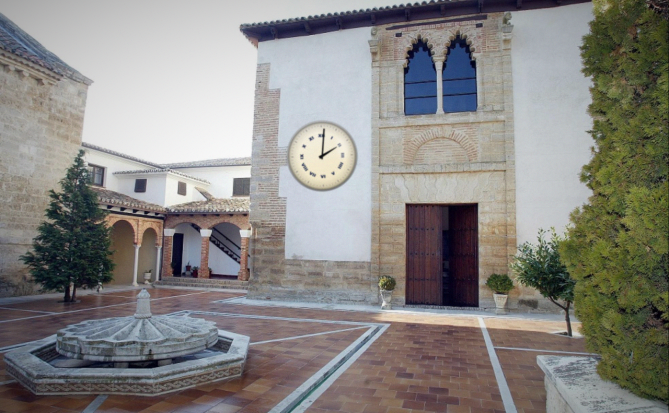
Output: 2h01
